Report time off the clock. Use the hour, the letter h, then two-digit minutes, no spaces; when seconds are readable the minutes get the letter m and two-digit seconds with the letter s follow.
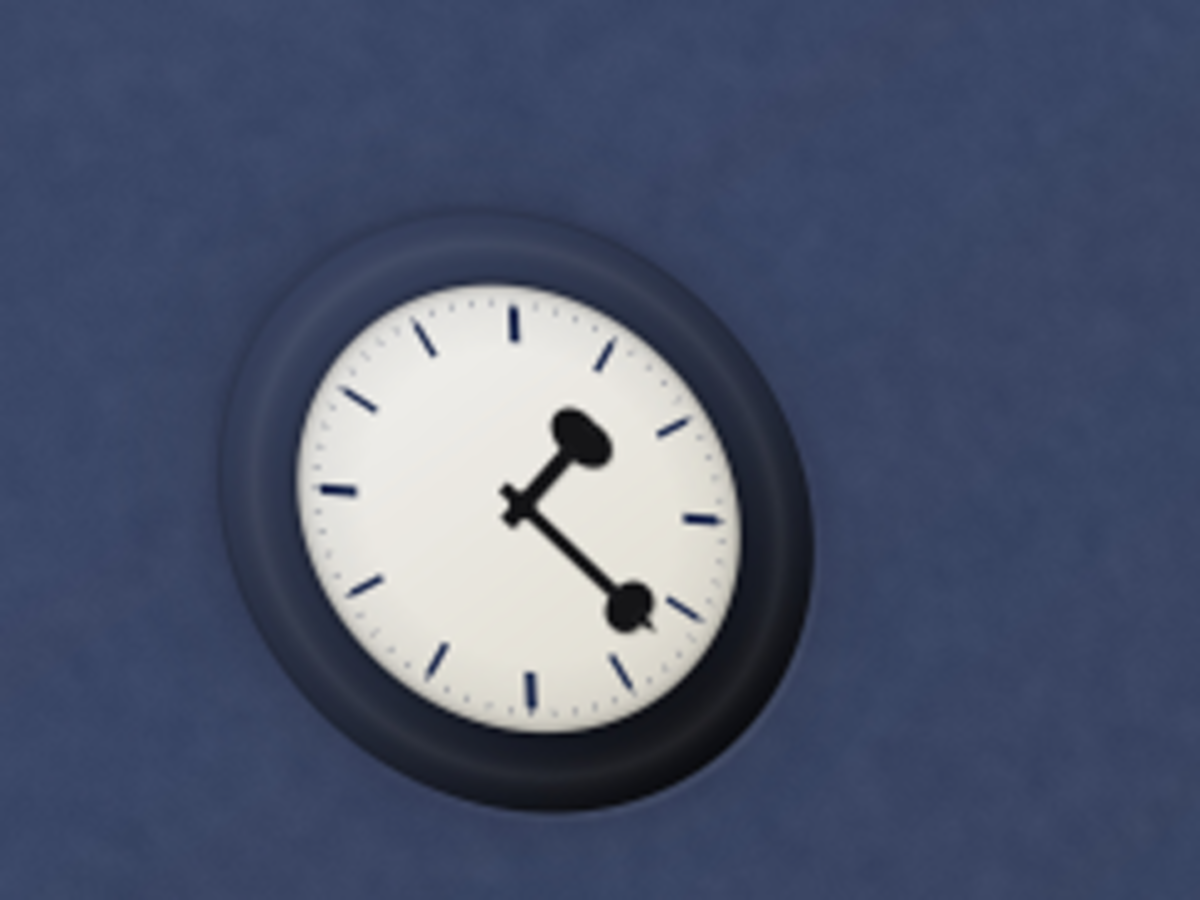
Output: 1h22
